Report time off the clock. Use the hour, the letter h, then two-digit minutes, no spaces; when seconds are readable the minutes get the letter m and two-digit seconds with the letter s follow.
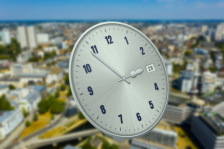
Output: 2h54
